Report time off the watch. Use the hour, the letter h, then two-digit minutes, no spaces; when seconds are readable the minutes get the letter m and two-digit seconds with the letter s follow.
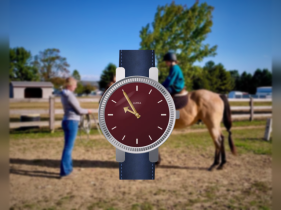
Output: 9h55
